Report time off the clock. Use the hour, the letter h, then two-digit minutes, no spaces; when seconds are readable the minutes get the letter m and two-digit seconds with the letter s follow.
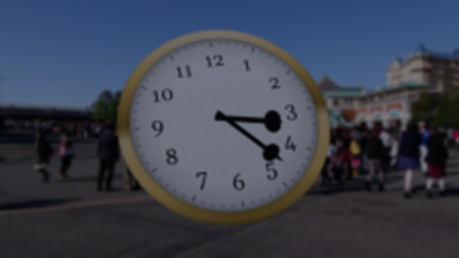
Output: 3h23
